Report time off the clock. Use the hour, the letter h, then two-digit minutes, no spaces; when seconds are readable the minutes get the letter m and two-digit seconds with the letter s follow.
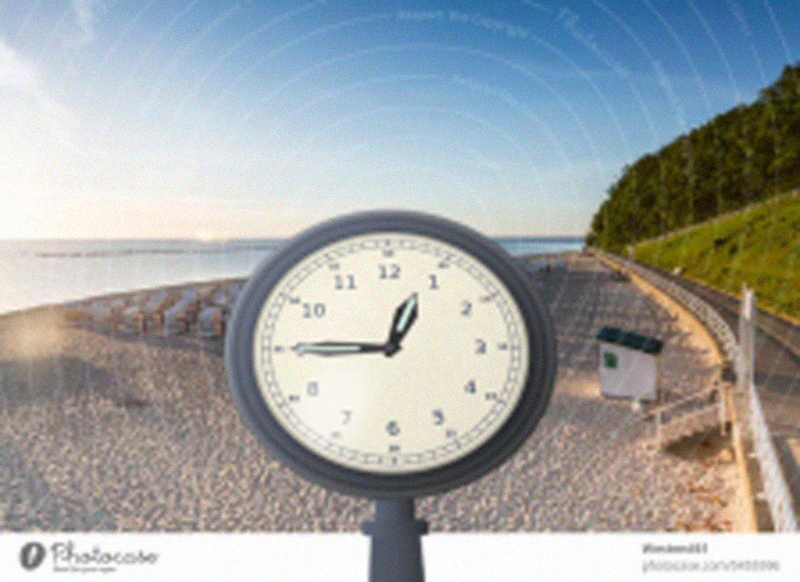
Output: 12h45
